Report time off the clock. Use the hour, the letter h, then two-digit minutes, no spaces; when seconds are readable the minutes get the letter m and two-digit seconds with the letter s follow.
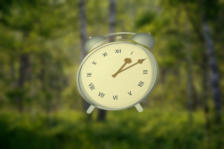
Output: 1h10
